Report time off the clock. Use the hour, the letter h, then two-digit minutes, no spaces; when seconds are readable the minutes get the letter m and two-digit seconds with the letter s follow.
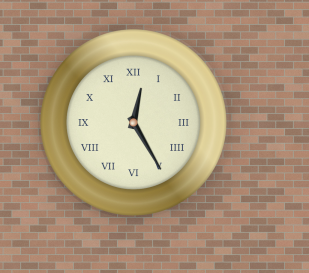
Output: 12h25
